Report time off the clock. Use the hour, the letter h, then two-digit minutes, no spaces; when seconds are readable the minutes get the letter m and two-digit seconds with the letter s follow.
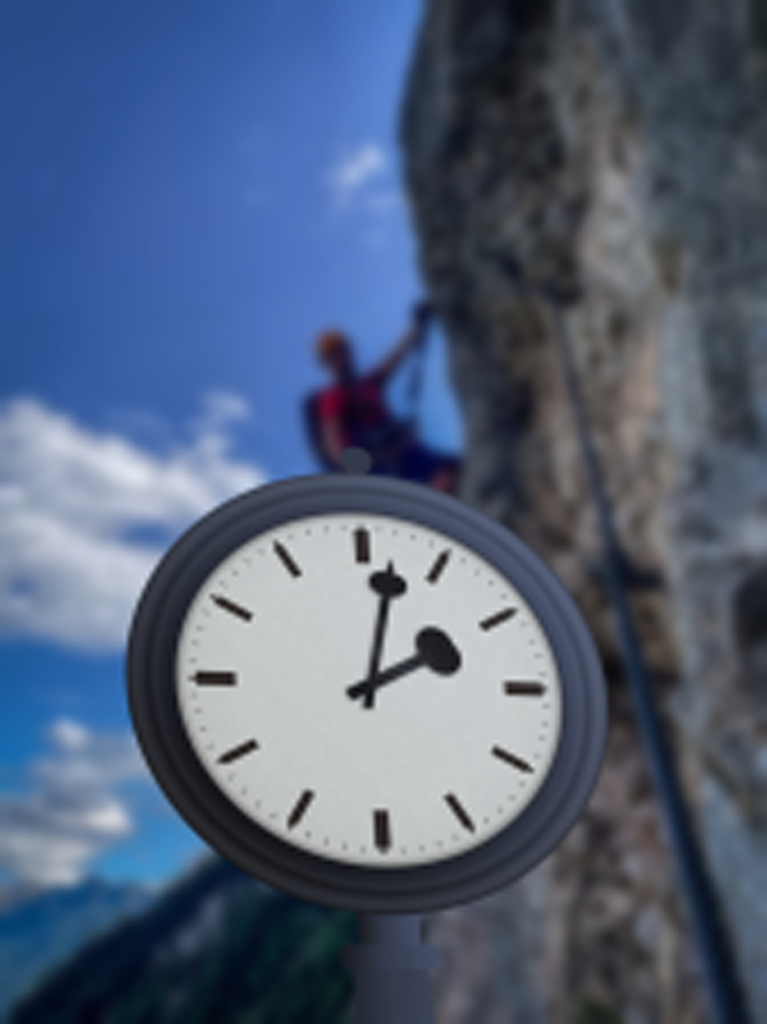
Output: 2h02
